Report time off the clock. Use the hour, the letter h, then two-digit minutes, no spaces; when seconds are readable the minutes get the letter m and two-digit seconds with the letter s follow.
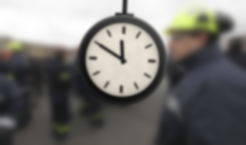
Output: 11h50
